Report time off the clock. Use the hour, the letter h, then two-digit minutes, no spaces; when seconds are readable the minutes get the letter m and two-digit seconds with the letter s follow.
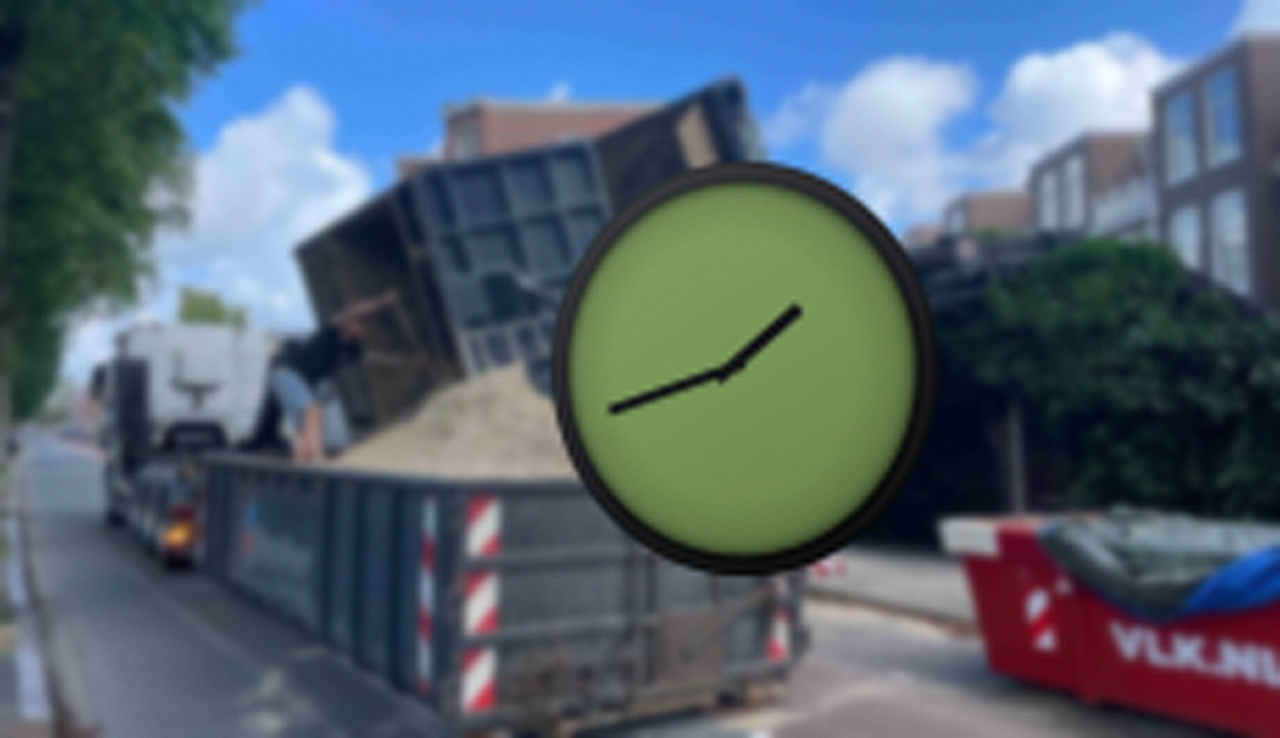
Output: 1h42
